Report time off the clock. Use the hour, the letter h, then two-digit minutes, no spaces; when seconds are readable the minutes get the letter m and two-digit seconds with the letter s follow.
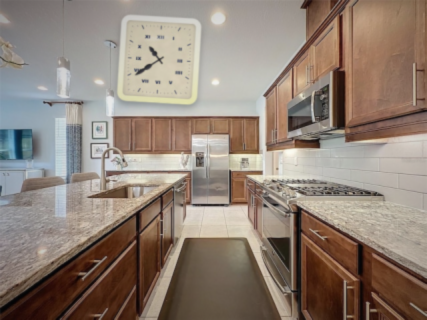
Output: 10h39
